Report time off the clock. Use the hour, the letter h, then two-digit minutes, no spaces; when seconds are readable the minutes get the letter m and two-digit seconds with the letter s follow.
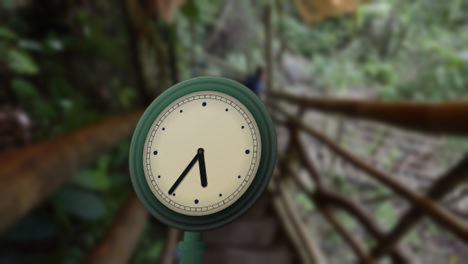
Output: 5h36
